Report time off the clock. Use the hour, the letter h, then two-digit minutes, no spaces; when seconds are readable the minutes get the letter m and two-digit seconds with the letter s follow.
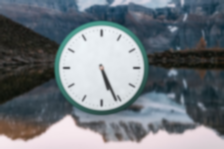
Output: 5h26
